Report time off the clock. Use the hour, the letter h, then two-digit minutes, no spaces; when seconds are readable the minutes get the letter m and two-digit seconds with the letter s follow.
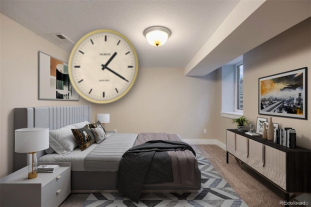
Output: 1h20
